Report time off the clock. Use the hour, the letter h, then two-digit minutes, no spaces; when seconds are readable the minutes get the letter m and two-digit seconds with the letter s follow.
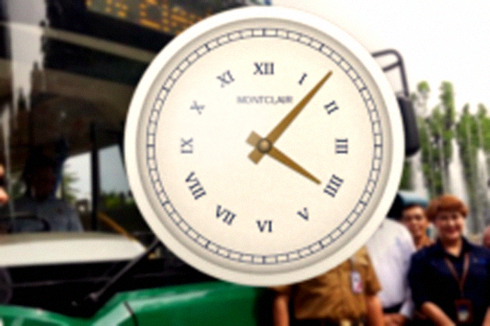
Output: 4h07
